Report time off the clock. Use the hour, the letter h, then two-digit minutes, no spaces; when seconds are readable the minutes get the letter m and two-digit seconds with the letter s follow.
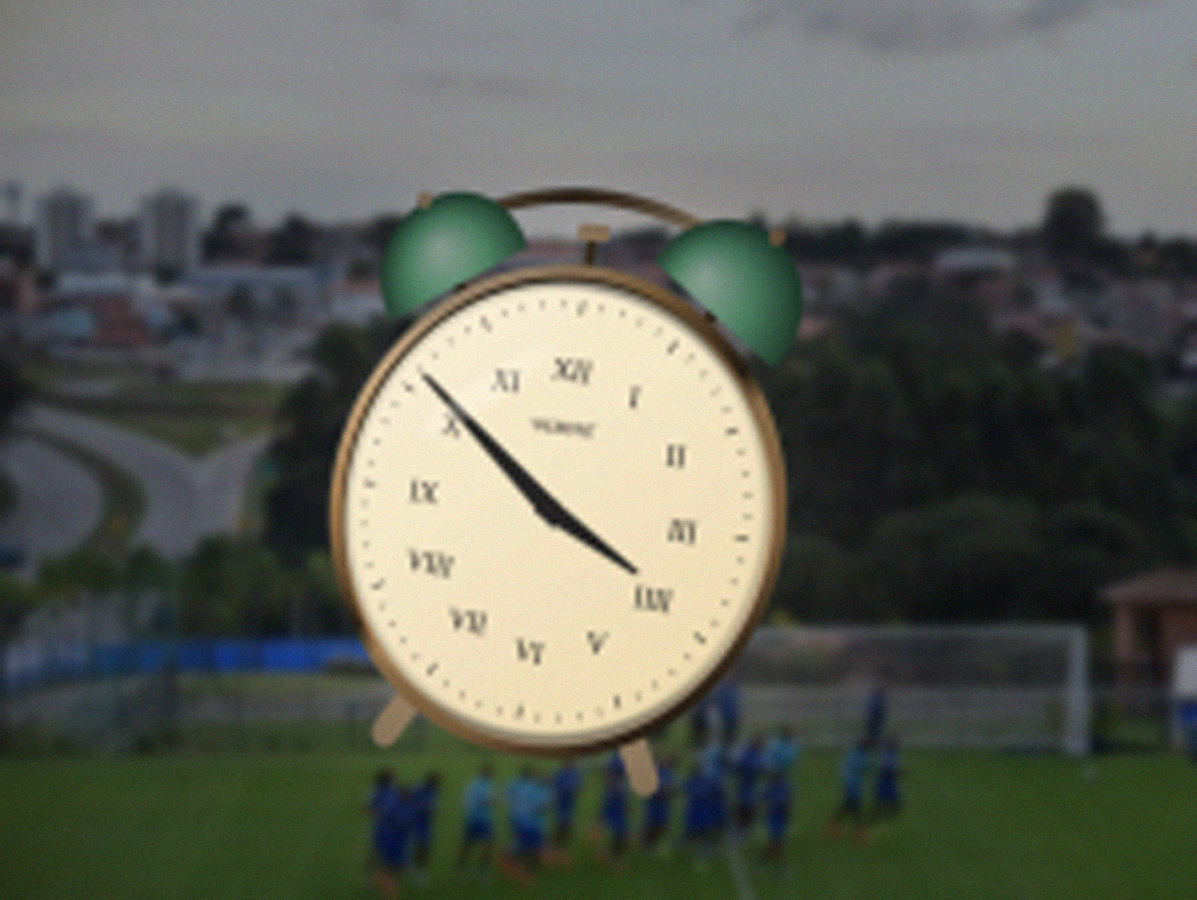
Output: 3h51
